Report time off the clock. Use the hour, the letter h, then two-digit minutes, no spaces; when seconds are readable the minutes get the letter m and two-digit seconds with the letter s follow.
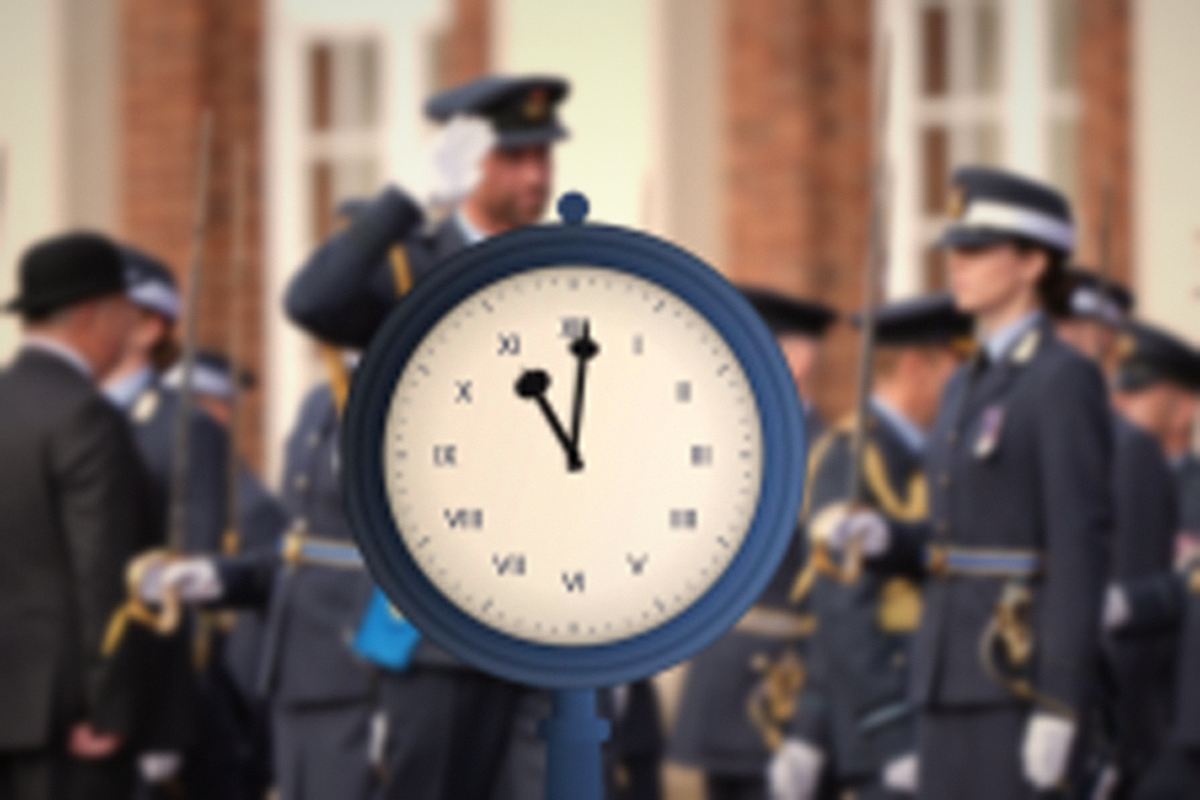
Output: 11h01
